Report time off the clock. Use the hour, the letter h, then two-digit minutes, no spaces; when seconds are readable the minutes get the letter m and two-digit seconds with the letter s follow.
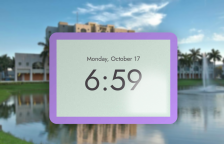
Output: 6h59
